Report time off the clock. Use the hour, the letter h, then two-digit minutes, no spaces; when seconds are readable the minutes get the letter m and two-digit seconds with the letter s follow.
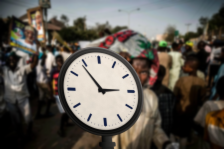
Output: 2h54
